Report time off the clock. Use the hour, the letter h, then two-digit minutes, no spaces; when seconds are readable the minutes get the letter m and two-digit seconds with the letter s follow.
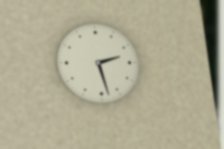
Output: 2h28
